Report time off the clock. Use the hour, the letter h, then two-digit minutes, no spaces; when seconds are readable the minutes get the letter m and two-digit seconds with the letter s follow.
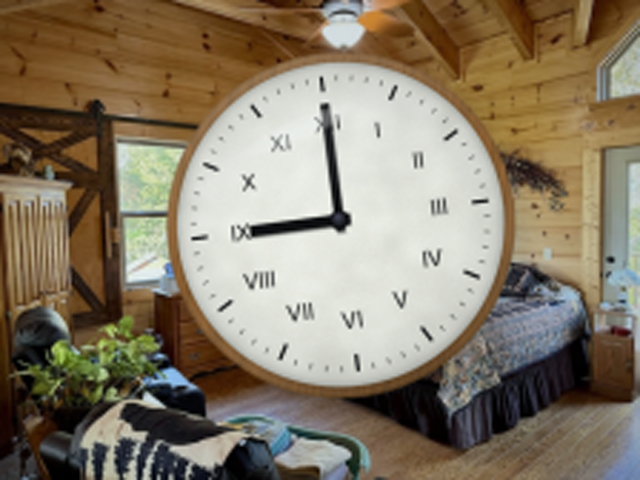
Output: 9h00
